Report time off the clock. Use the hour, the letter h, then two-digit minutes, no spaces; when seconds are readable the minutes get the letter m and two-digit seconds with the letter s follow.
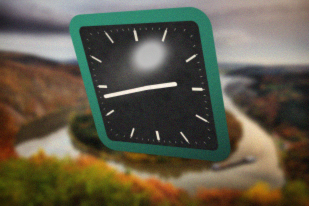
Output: 2h43
